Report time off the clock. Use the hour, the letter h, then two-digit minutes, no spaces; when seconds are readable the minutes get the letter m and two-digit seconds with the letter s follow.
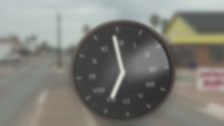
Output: 6h59
